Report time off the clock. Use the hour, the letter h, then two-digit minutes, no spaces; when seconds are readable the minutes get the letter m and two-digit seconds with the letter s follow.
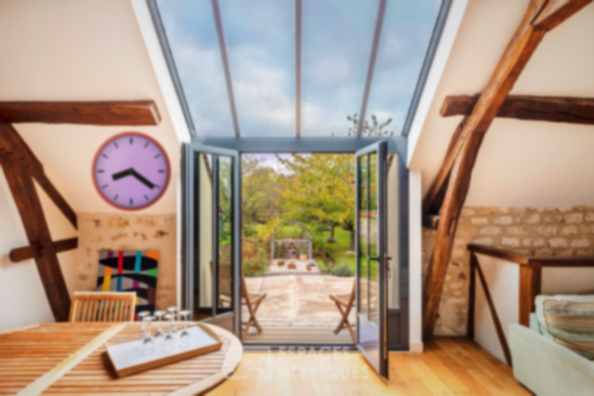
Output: 8h21
